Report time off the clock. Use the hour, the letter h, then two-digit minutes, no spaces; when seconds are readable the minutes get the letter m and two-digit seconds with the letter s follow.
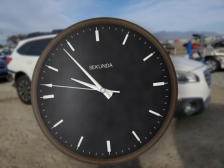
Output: 9h53m47s
